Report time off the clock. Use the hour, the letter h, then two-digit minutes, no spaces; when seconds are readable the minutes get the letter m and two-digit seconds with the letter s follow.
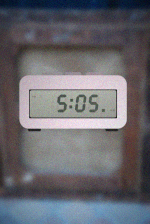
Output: 5h05
